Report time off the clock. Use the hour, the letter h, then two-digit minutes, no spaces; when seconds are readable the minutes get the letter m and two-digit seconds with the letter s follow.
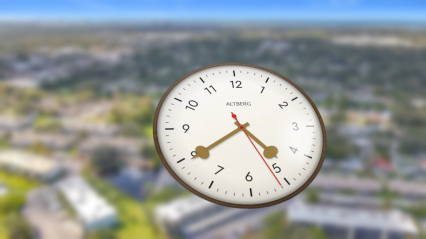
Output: 4h39m26s
